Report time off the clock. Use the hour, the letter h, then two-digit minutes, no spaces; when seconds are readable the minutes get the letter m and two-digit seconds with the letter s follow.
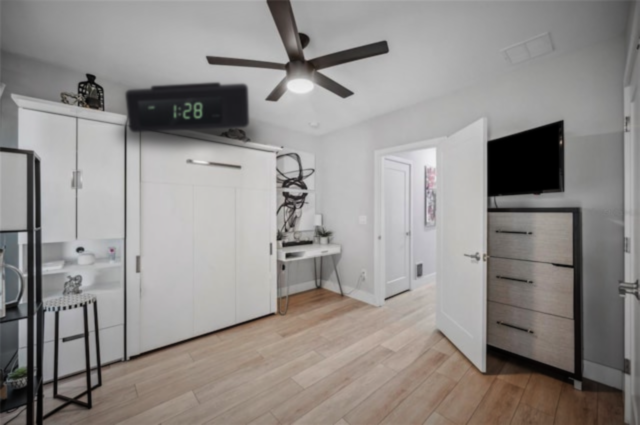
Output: 1h28
